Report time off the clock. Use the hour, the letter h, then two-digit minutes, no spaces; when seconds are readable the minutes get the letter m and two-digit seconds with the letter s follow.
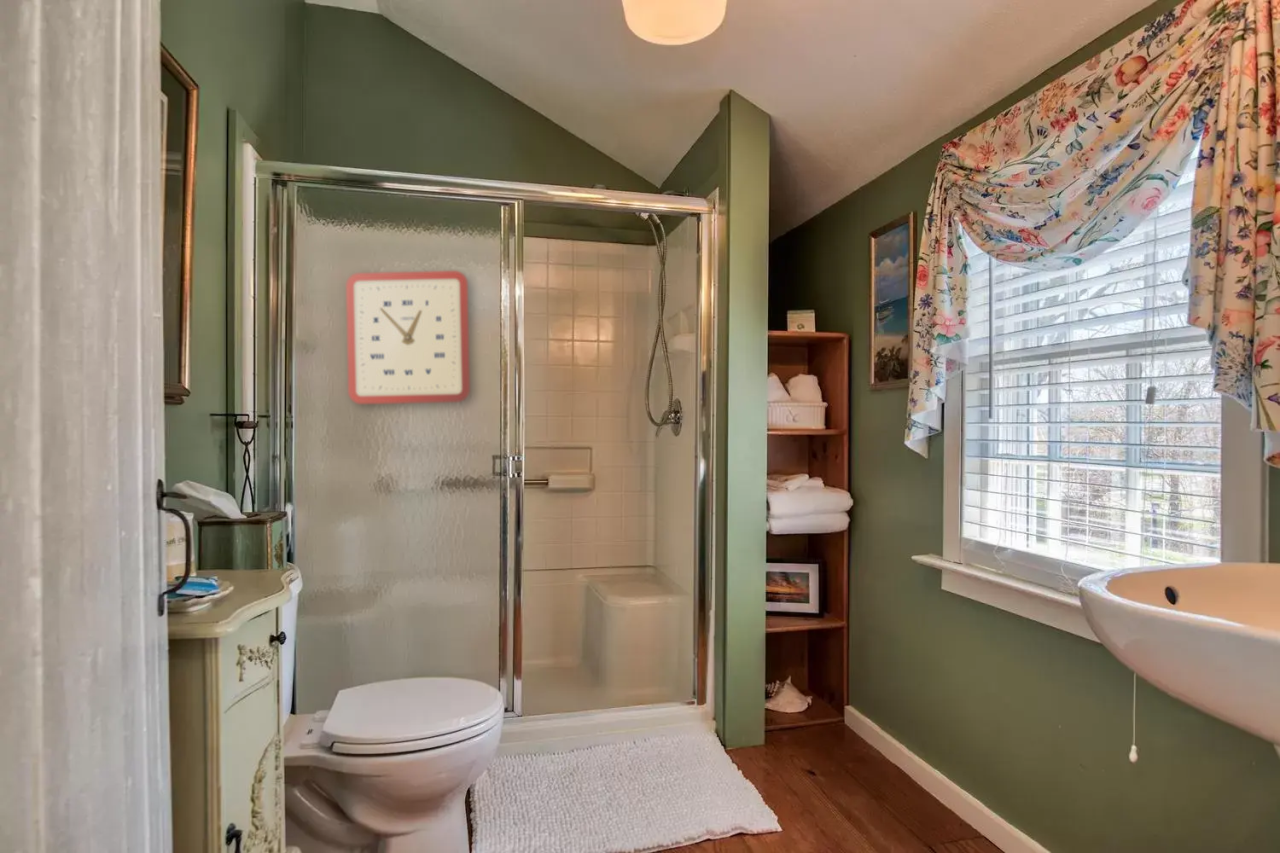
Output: 12h53
